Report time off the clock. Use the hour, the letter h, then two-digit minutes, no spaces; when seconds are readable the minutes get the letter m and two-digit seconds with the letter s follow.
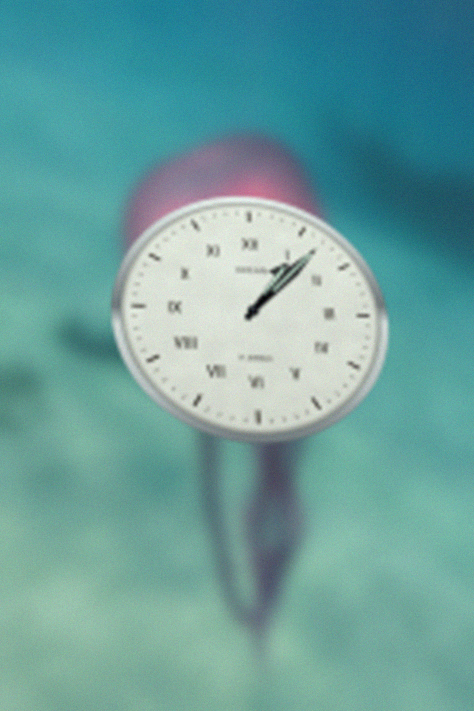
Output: 1h07
